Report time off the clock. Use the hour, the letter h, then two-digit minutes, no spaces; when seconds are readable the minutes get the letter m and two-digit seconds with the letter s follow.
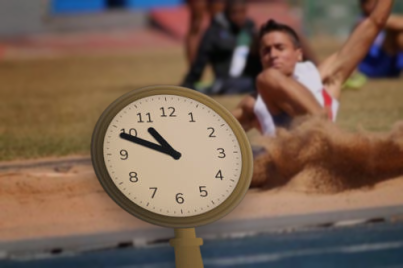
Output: 10h49
